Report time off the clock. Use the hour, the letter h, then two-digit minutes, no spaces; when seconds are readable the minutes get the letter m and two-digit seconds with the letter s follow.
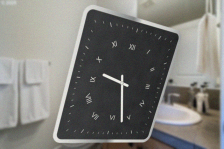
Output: 9h27
